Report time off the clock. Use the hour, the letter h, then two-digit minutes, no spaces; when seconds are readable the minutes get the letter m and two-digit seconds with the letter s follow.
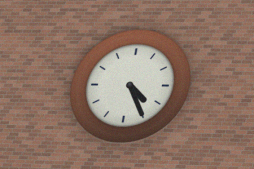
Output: 4h25
